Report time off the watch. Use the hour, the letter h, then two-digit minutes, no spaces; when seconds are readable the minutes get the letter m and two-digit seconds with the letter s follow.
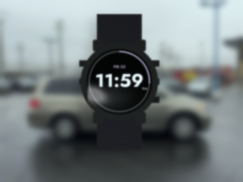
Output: 11h59
